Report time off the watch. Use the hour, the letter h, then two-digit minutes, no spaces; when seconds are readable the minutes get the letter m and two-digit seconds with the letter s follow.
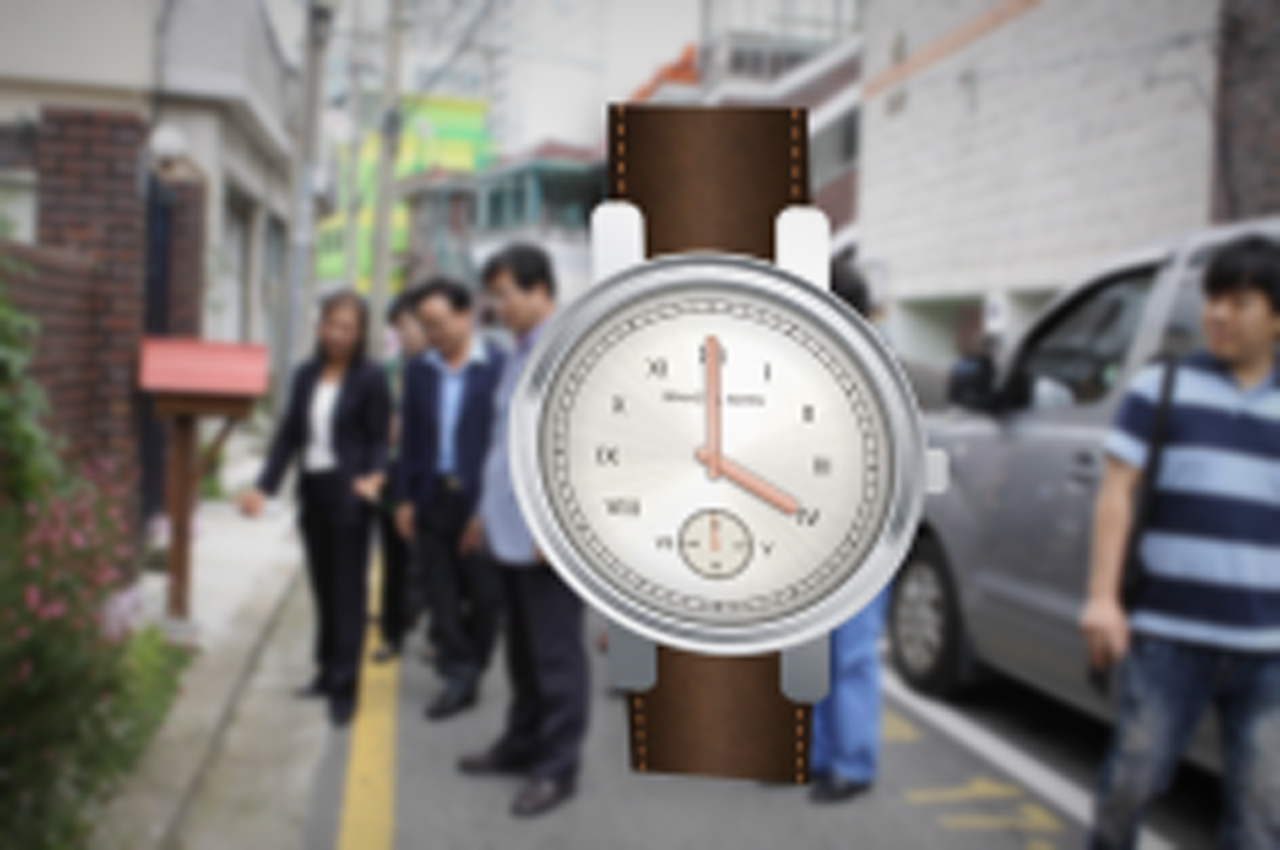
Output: 4h00
